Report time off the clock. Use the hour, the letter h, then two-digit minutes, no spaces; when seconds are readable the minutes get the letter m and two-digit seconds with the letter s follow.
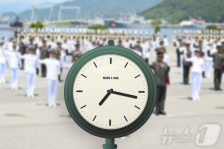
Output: 7h17
